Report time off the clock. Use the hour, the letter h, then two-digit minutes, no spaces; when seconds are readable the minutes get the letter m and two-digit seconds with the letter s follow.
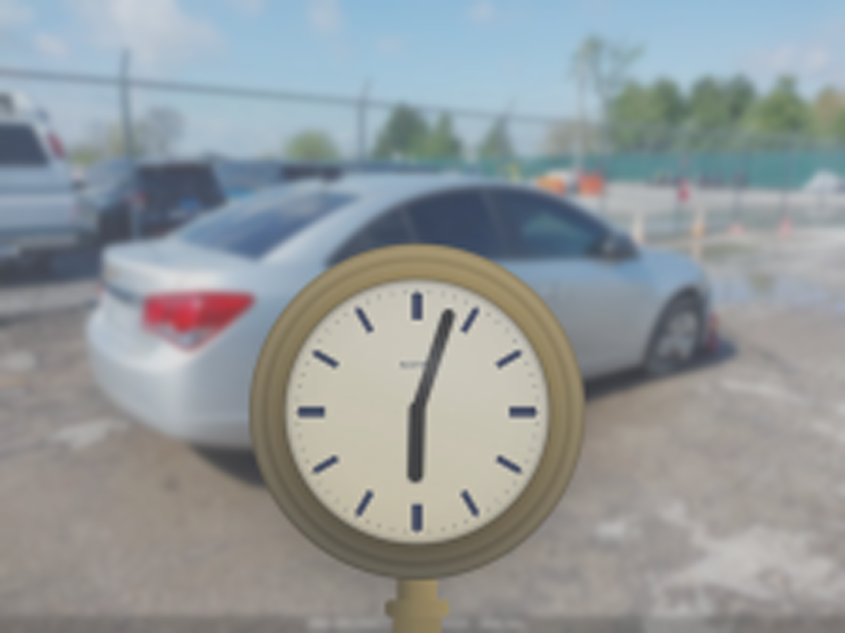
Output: 6h03
